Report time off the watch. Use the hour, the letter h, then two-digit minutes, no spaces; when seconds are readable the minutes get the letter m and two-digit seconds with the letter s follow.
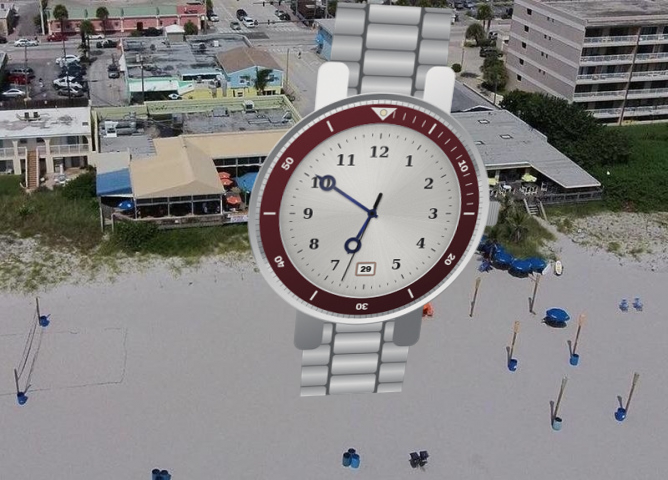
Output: 6h50m33s
